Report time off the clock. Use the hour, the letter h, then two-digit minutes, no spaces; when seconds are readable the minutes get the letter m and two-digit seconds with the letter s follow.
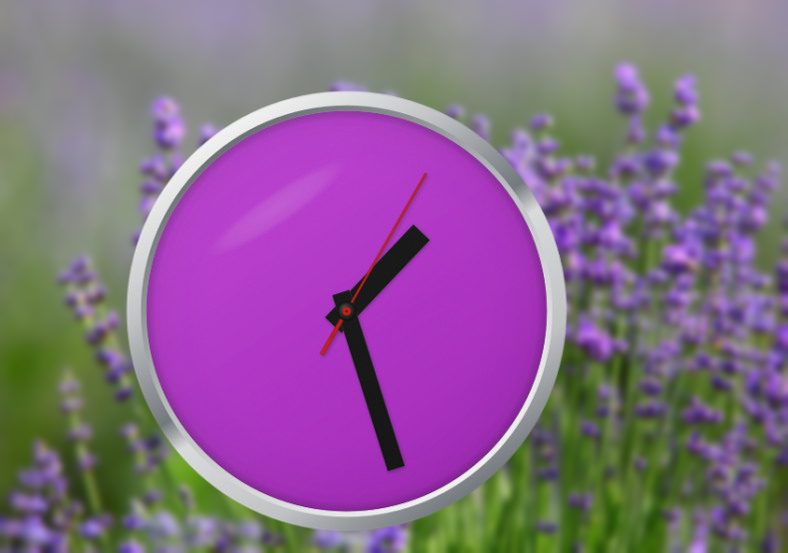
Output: 1h27m05s
